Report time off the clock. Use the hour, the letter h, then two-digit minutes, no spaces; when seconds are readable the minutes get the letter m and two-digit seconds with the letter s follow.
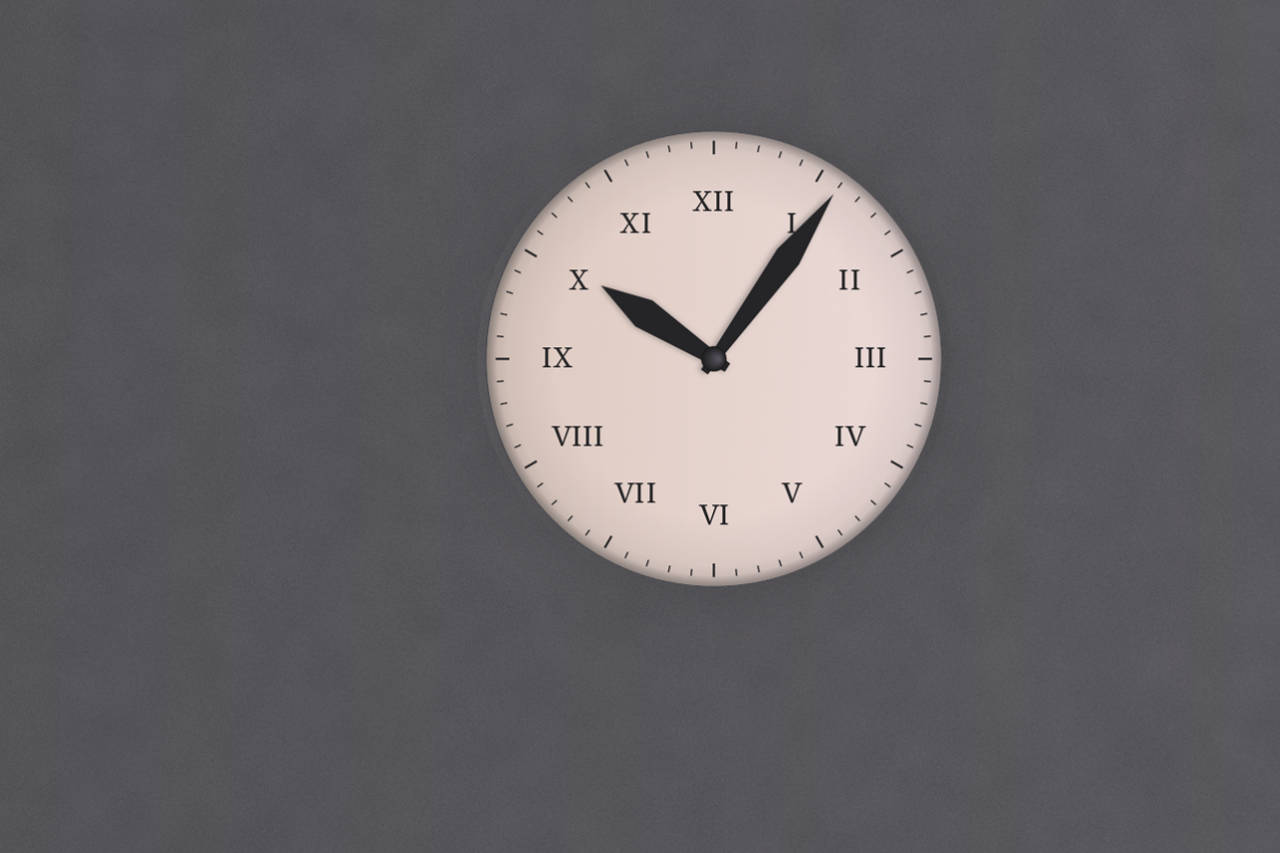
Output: 10h06
